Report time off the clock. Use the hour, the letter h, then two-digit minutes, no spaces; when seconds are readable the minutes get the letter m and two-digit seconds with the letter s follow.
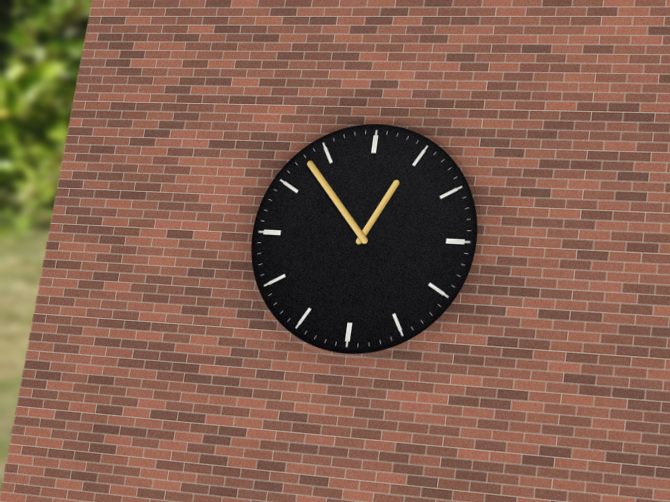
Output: 12h53
